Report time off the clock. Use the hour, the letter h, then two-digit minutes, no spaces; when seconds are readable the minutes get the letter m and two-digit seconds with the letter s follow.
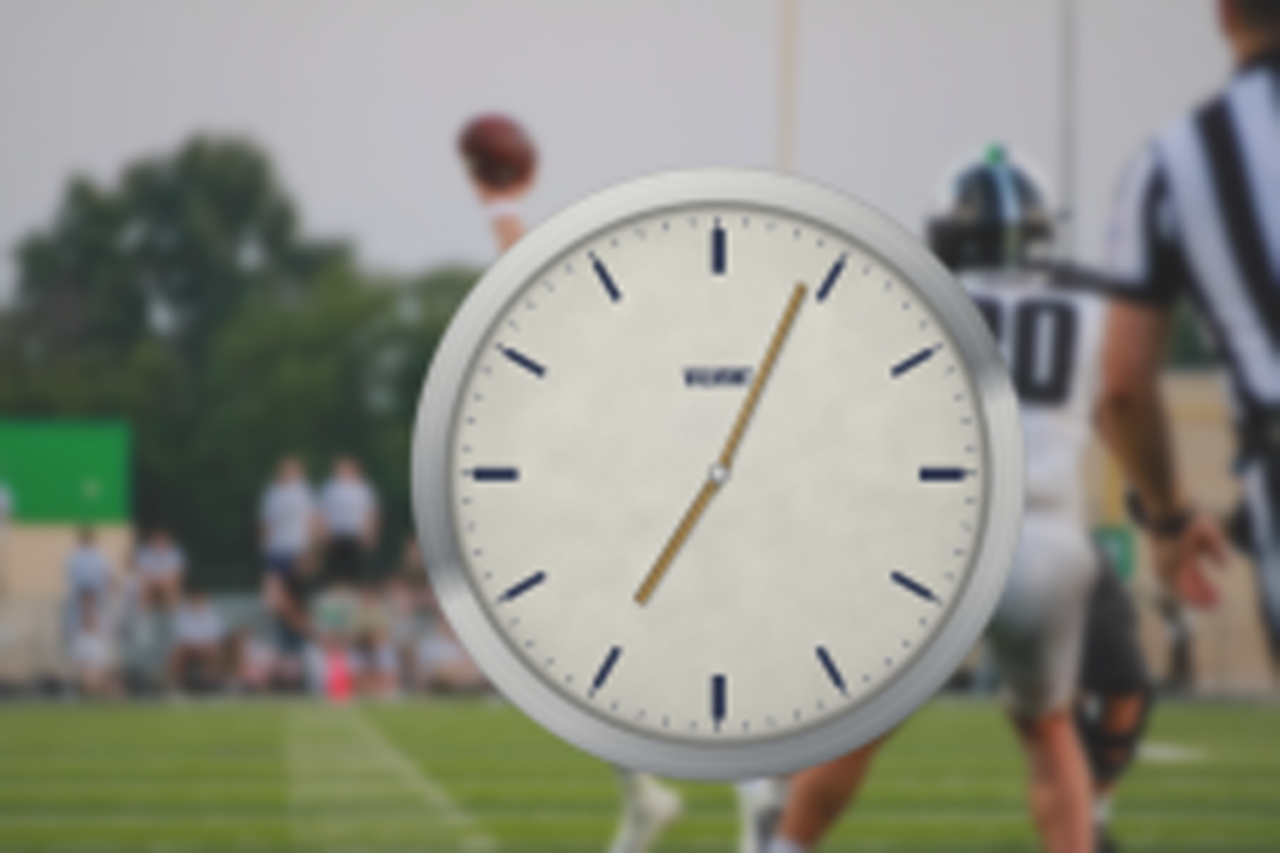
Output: 7h04
